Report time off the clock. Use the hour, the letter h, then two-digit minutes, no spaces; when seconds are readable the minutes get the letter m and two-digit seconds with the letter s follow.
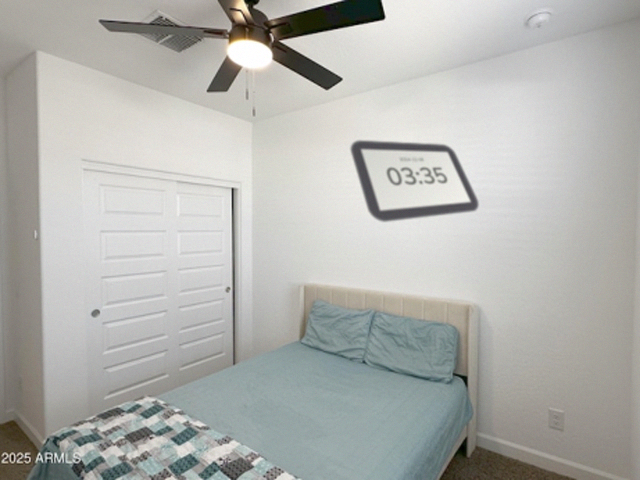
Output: 3h35
